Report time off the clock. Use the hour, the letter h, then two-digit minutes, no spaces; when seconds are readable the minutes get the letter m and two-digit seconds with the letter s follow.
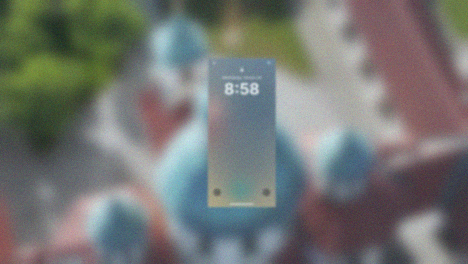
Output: 8h58
